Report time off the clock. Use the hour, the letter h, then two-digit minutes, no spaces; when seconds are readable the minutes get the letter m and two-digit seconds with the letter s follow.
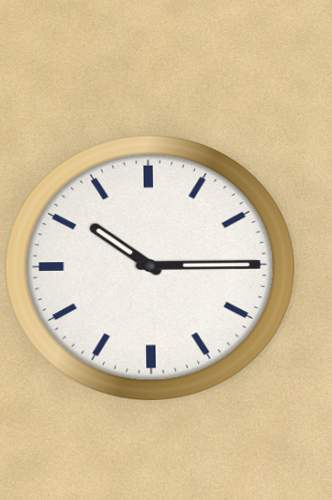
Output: 10h15
